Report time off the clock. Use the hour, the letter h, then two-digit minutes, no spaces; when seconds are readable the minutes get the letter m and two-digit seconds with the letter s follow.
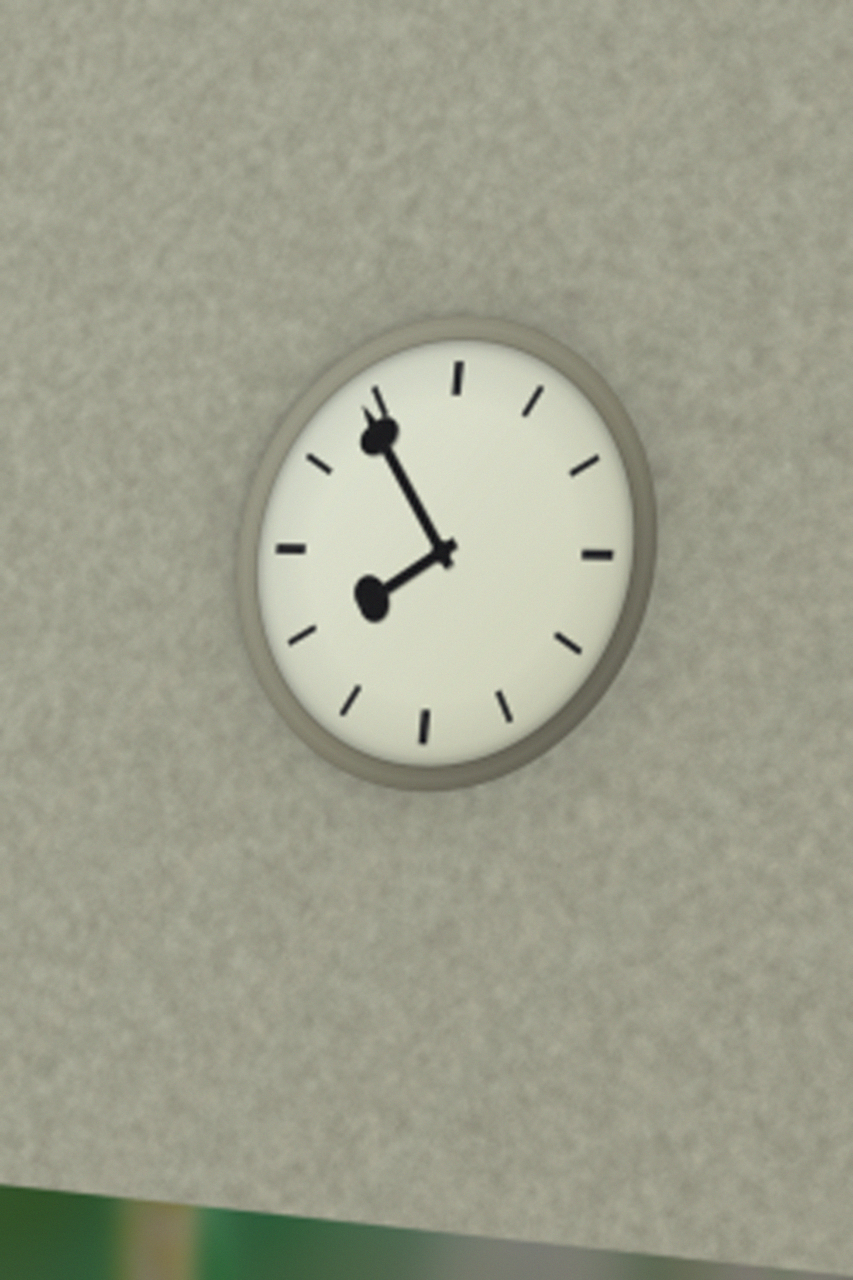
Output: 7h54
